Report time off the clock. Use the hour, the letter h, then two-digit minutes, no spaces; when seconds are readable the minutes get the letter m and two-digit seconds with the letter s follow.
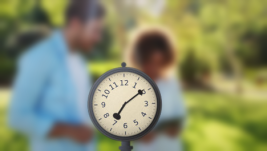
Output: 7h09
